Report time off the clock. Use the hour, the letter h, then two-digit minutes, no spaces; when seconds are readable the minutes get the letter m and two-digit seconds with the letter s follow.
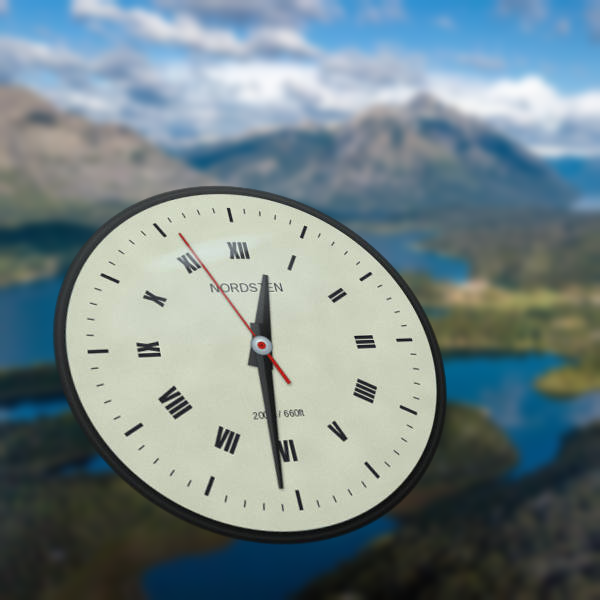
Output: 12h30m56s
